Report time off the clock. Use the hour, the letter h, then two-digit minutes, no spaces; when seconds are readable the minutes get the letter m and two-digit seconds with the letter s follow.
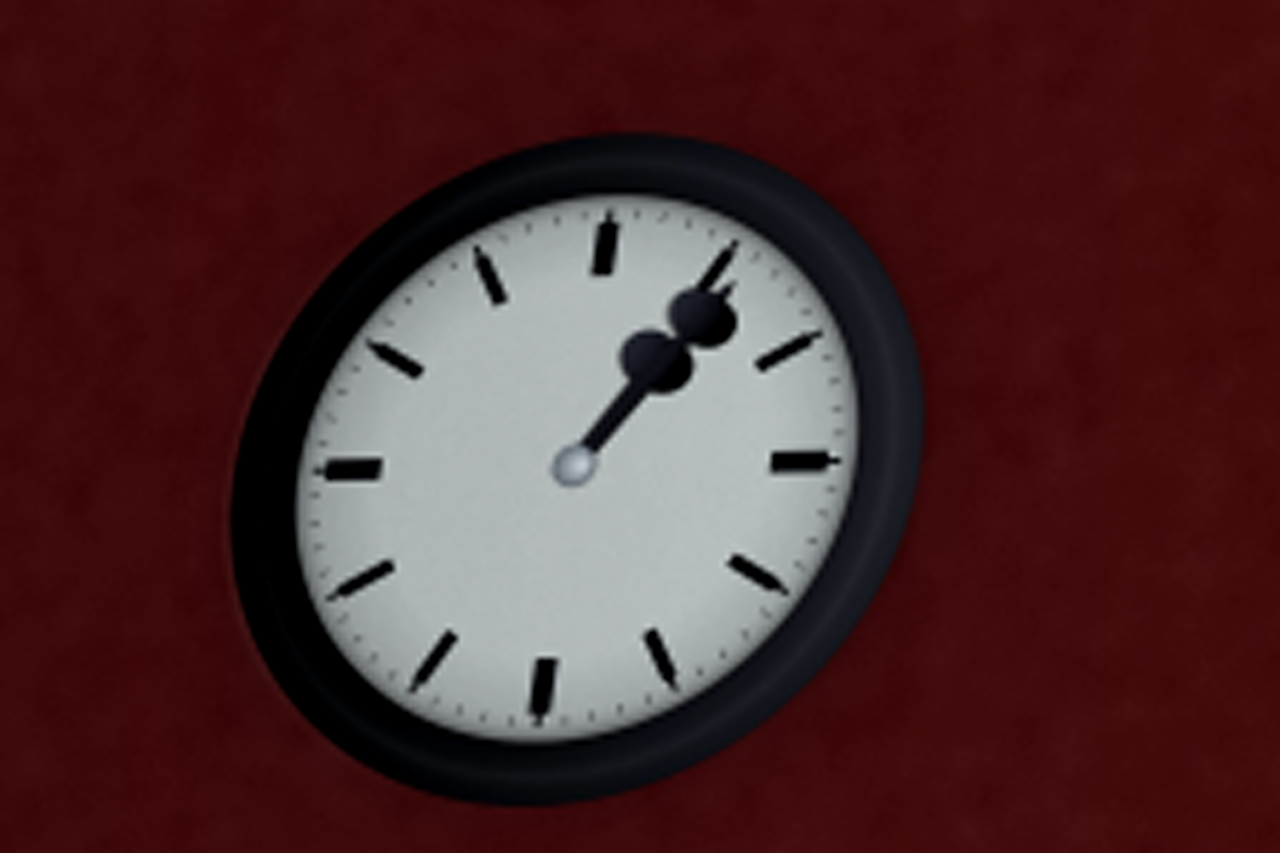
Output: 1h06
